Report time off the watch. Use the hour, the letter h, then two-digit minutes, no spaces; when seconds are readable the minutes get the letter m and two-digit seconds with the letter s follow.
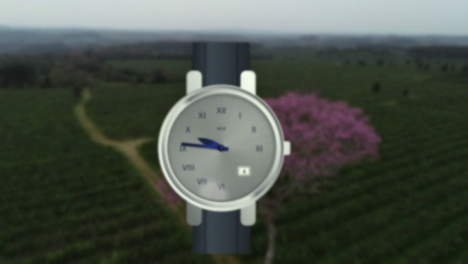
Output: 9h46
